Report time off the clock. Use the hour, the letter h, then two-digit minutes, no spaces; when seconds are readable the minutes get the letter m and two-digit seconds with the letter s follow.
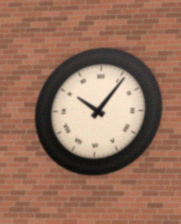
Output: 10h06
